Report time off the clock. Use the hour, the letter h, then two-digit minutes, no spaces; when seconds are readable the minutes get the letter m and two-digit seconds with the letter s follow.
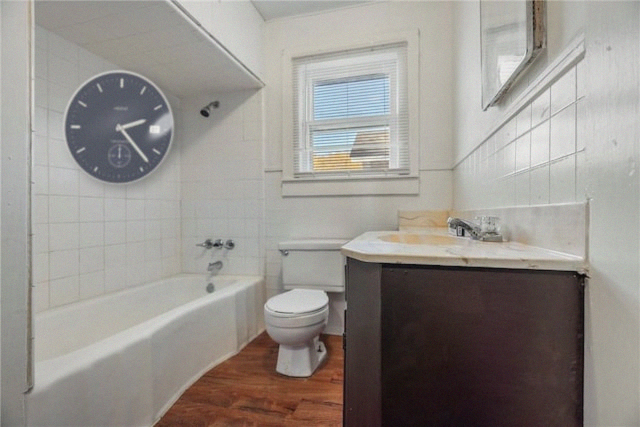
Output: 2h23
